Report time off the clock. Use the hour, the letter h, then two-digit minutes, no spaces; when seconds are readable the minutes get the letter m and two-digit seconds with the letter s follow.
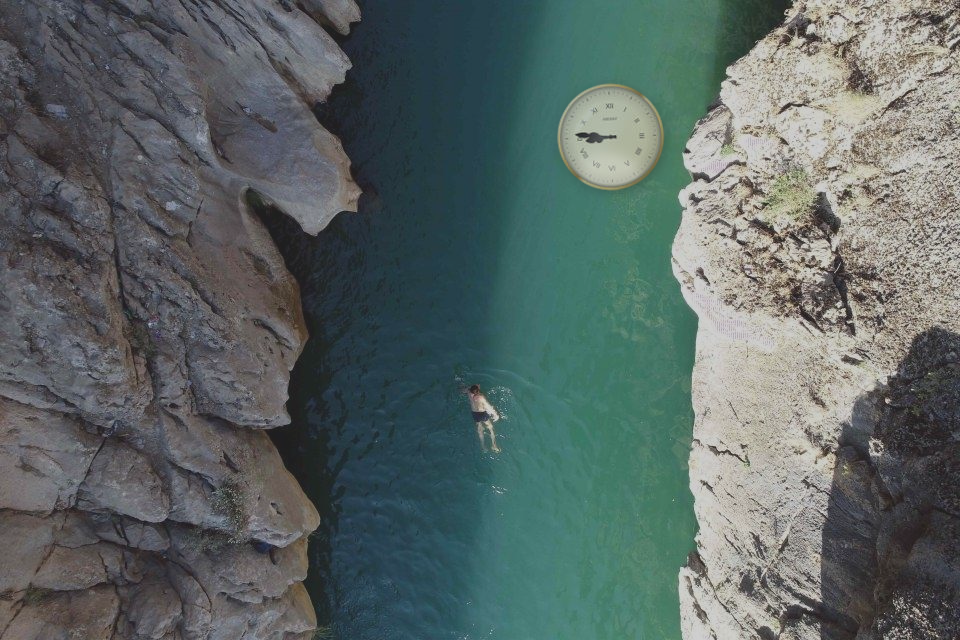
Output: 8h46
